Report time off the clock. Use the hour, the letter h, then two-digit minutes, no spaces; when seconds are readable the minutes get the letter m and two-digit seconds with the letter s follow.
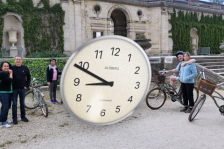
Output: 8h49
